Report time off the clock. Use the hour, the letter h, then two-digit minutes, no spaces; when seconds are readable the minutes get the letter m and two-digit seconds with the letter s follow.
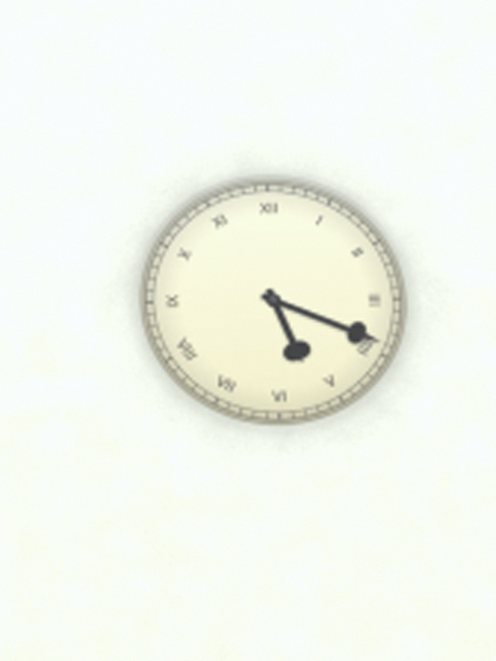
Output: 5h19
